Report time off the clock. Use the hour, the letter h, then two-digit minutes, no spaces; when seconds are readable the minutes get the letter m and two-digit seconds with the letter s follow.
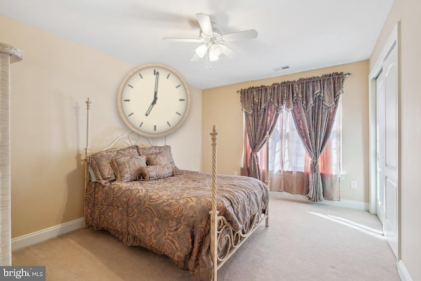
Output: 7h01
